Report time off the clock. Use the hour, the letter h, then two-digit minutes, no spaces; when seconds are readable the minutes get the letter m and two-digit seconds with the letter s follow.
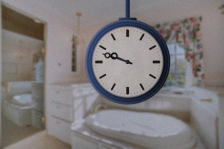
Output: 9h48
